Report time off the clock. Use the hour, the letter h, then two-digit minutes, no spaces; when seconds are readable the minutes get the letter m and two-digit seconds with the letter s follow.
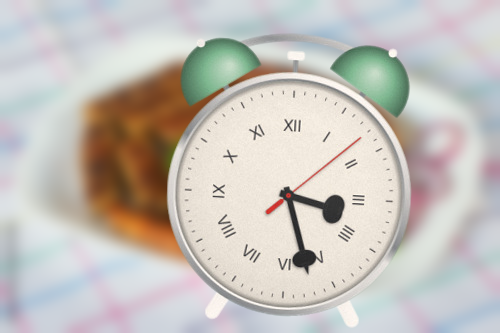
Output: 3h27m08s
